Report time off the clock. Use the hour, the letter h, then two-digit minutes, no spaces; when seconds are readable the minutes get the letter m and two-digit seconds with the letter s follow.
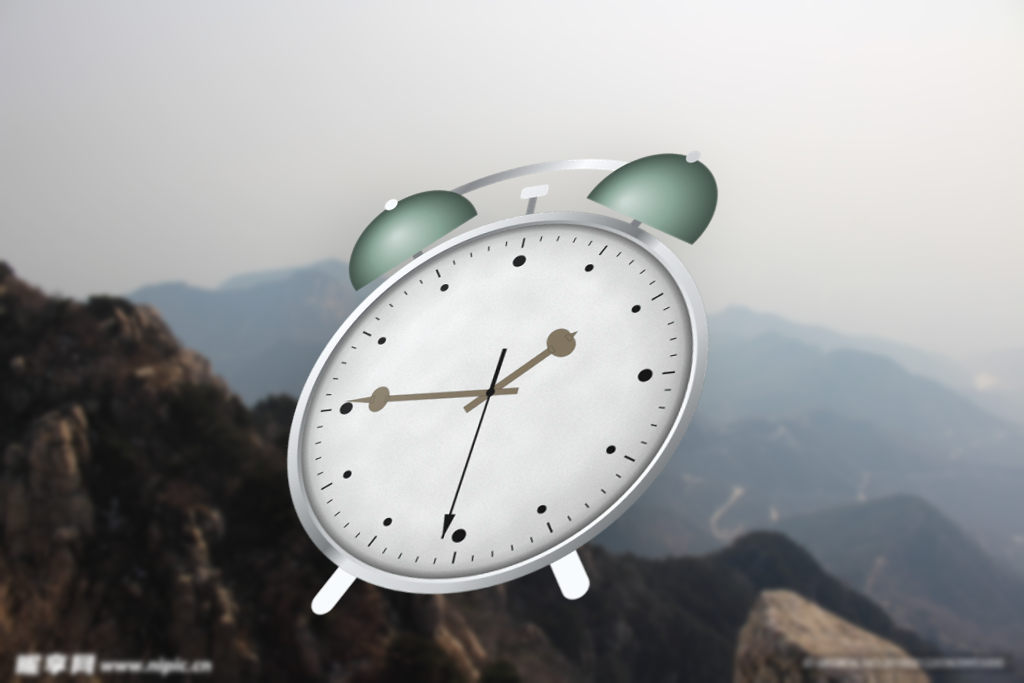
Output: 1h45m31s
